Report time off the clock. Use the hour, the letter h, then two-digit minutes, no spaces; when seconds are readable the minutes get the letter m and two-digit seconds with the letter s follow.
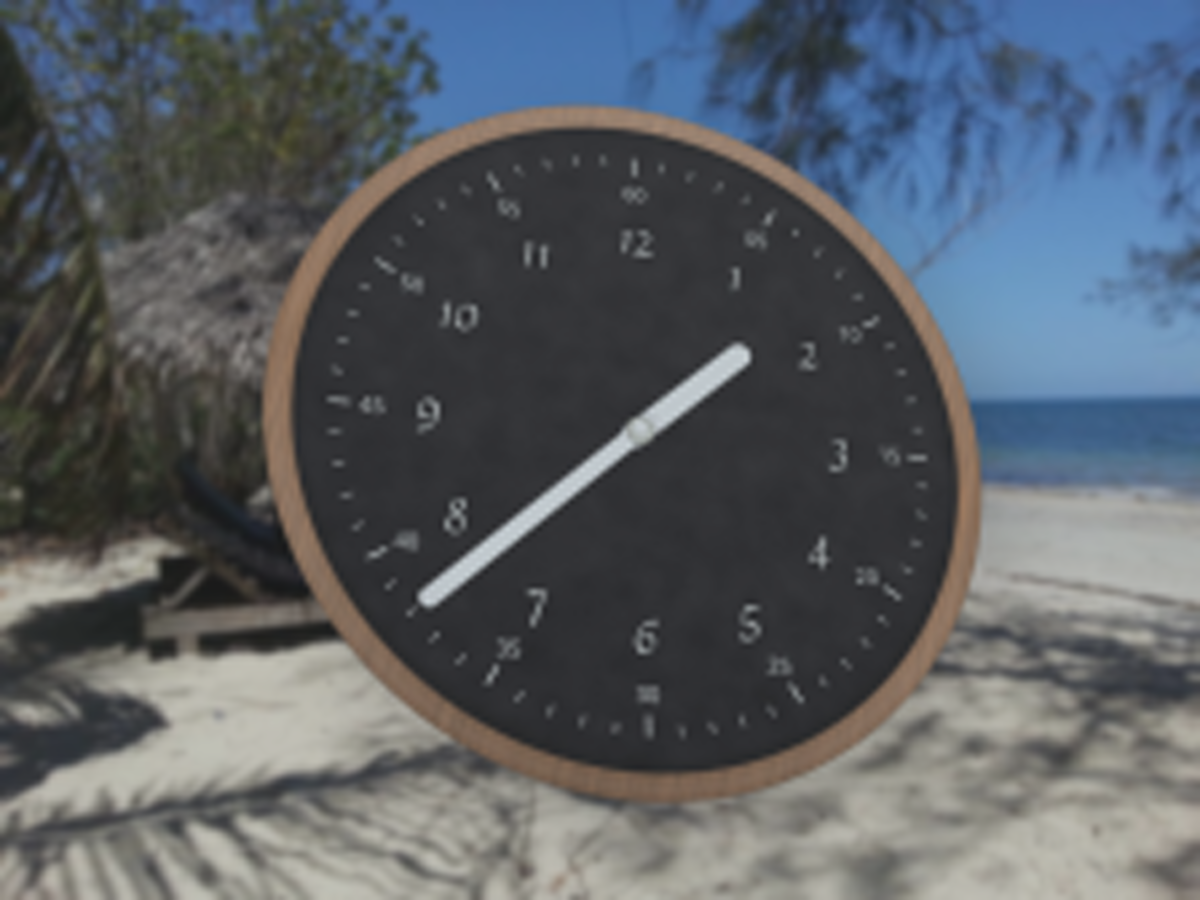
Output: 1h38
